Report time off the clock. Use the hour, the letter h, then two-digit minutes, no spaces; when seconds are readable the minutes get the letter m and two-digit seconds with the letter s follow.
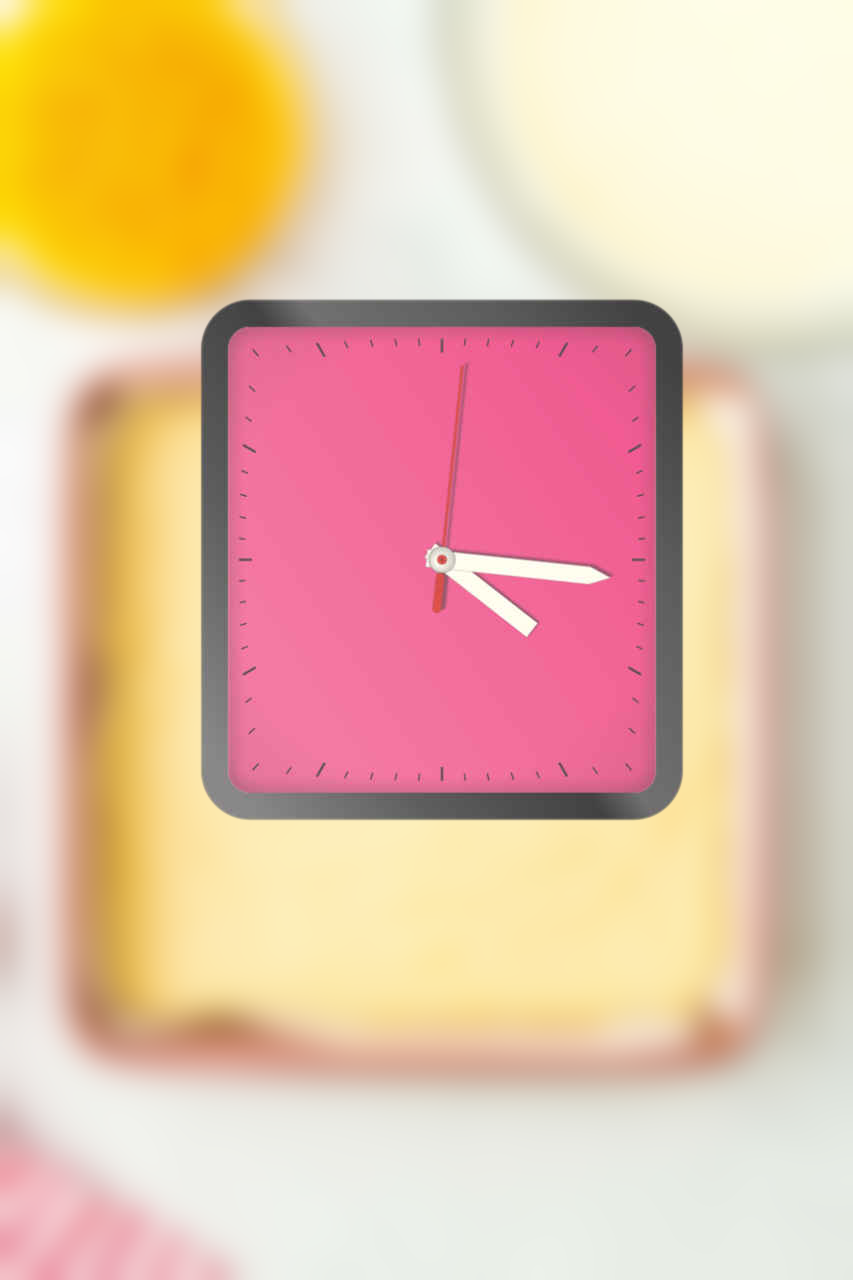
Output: 4h16m01s
